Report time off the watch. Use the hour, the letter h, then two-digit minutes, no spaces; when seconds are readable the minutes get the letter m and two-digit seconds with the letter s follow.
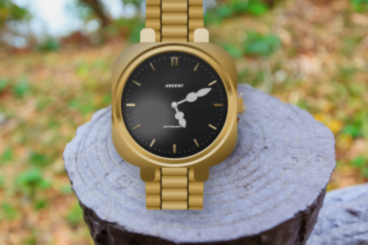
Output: 5h11
